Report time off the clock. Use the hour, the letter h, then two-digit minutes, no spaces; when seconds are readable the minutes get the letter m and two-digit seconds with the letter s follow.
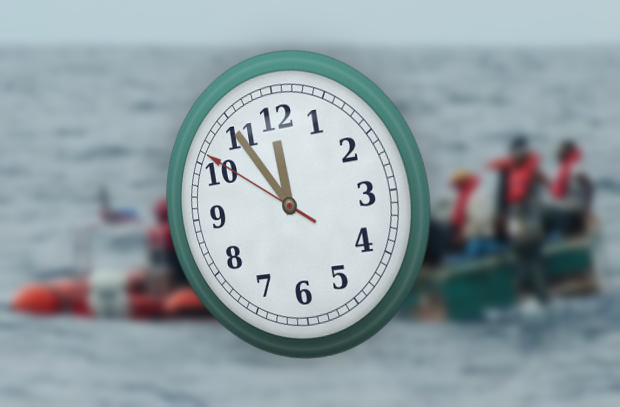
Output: 11h54m51s
